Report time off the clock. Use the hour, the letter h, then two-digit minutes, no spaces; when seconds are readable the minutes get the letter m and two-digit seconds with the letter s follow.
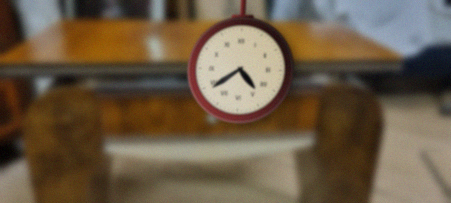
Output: 4h39
